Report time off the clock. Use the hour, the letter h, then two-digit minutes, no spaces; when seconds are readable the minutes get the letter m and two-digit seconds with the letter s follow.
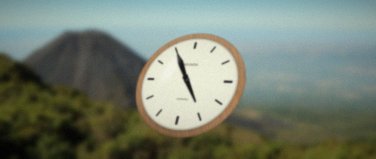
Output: 4h55
